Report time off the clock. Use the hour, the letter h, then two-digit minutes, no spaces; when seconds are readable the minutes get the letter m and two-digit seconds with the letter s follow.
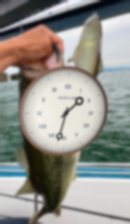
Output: 1h32
